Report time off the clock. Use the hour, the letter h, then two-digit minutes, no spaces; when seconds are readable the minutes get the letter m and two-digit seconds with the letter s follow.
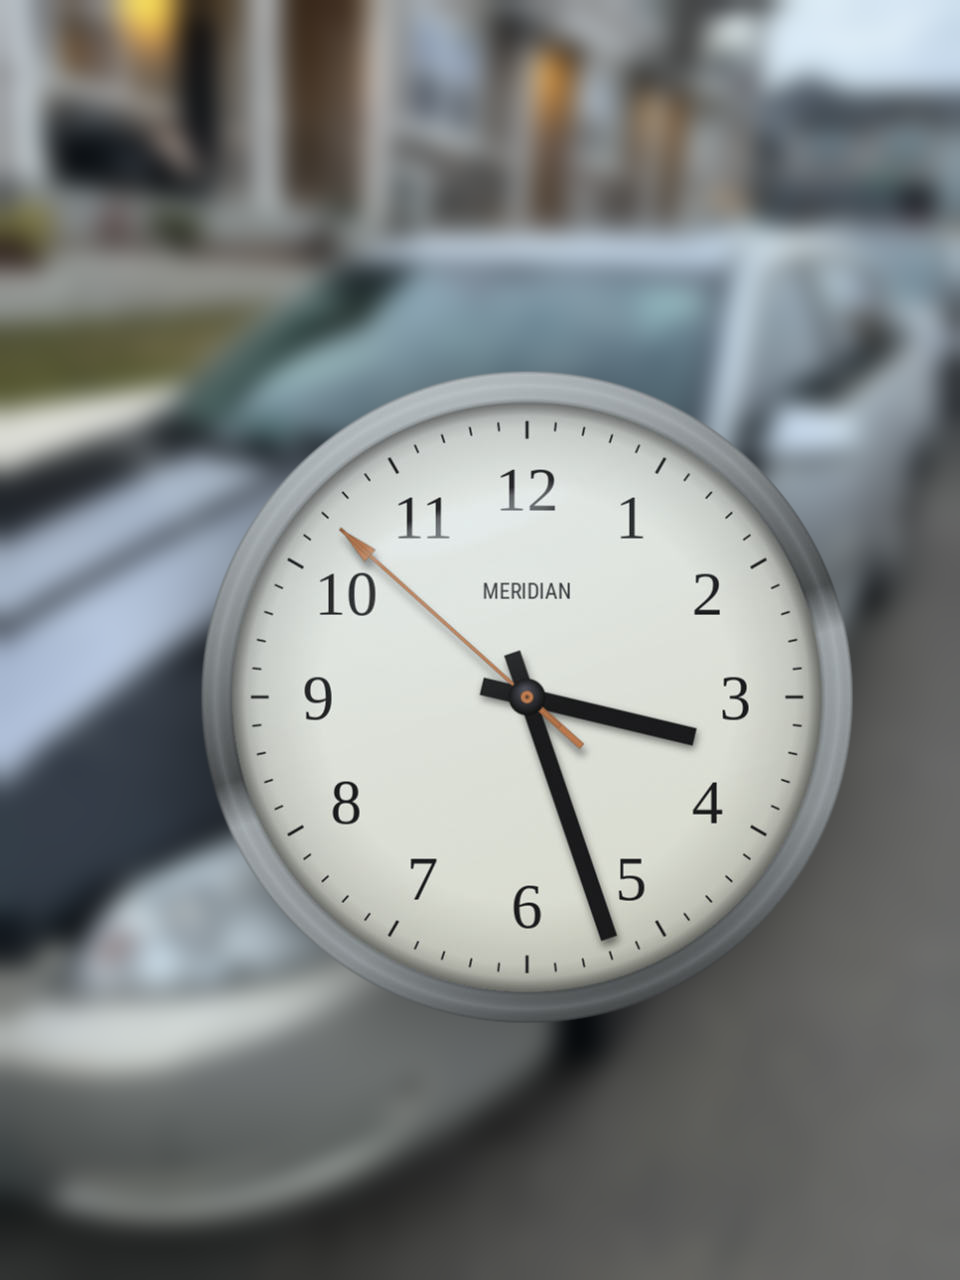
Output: 3h26m52s
